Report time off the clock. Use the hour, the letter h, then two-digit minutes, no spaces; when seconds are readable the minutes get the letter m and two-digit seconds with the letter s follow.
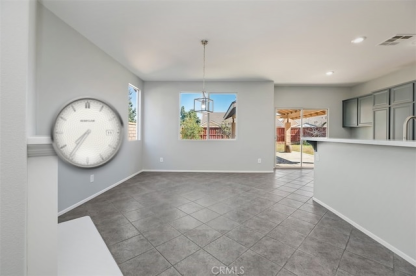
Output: 7h36
